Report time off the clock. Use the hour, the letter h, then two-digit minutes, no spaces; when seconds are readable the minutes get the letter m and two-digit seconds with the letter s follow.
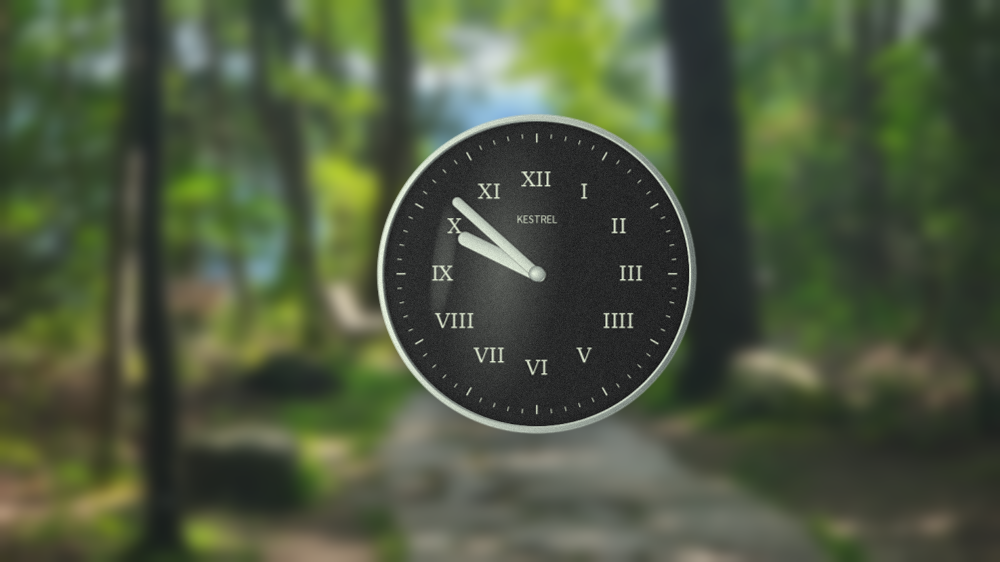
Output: 9h52
